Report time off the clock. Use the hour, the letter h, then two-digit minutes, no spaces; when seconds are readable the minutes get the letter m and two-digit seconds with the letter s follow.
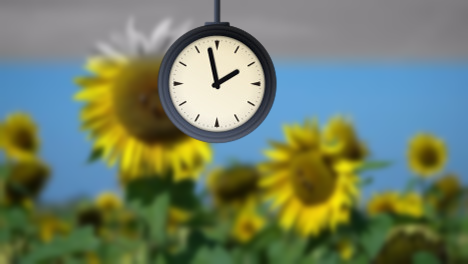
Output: 1h58
